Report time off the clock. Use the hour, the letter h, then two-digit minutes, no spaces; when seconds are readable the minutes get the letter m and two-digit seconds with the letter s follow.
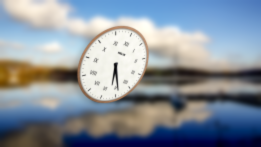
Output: 5h24
